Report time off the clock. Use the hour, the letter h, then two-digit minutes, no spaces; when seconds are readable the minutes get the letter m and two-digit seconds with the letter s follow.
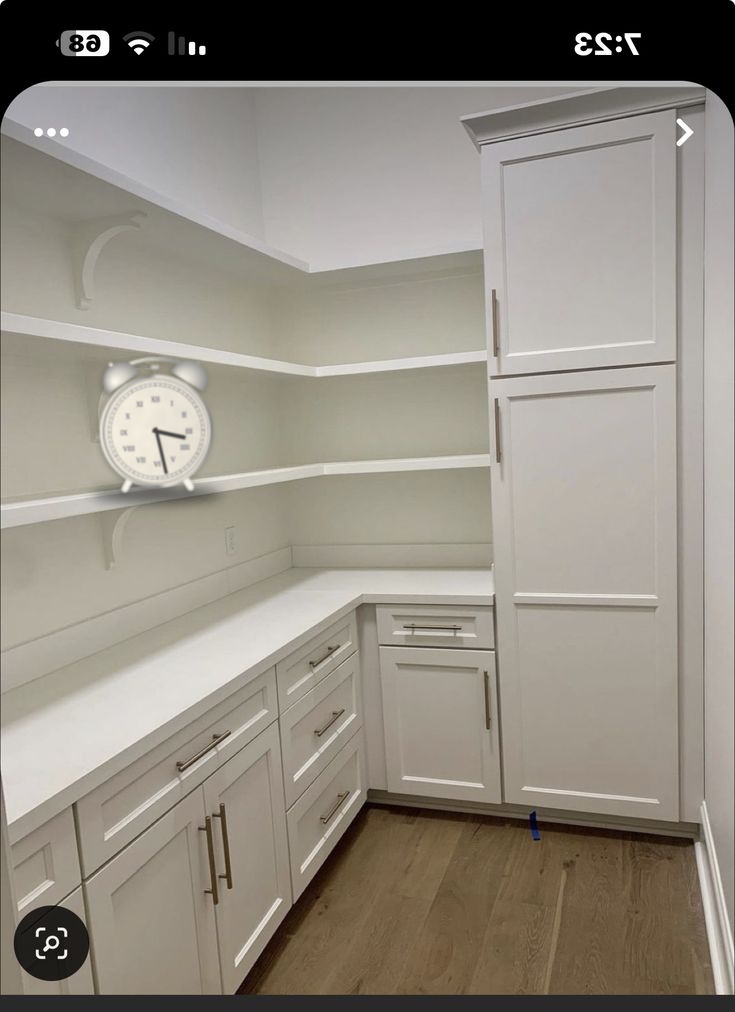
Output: 3h28
